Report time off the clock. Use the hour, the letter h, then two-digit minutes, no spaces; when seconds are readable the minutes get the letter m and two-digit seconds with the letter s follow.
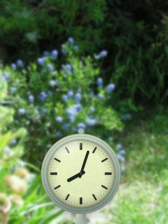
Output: 8h03
